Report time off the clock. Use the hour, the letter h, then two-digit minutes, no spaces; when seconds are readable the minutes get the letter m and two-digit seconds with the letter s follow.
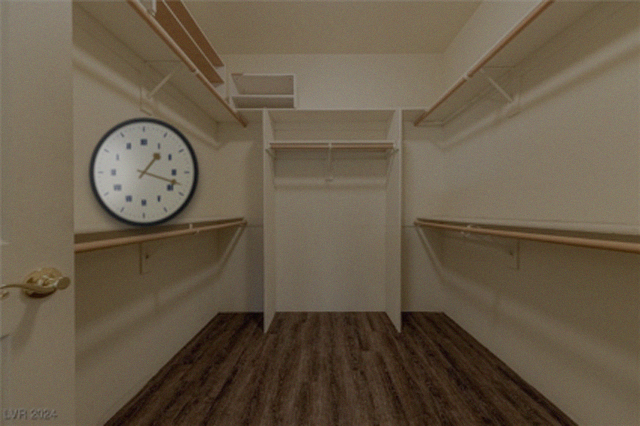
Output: 1h18
